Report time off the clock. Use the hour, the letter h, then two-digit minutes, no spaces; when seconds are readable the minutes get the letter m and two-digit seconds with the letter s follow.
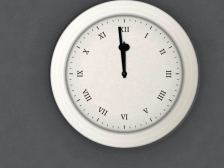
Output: 11h59
